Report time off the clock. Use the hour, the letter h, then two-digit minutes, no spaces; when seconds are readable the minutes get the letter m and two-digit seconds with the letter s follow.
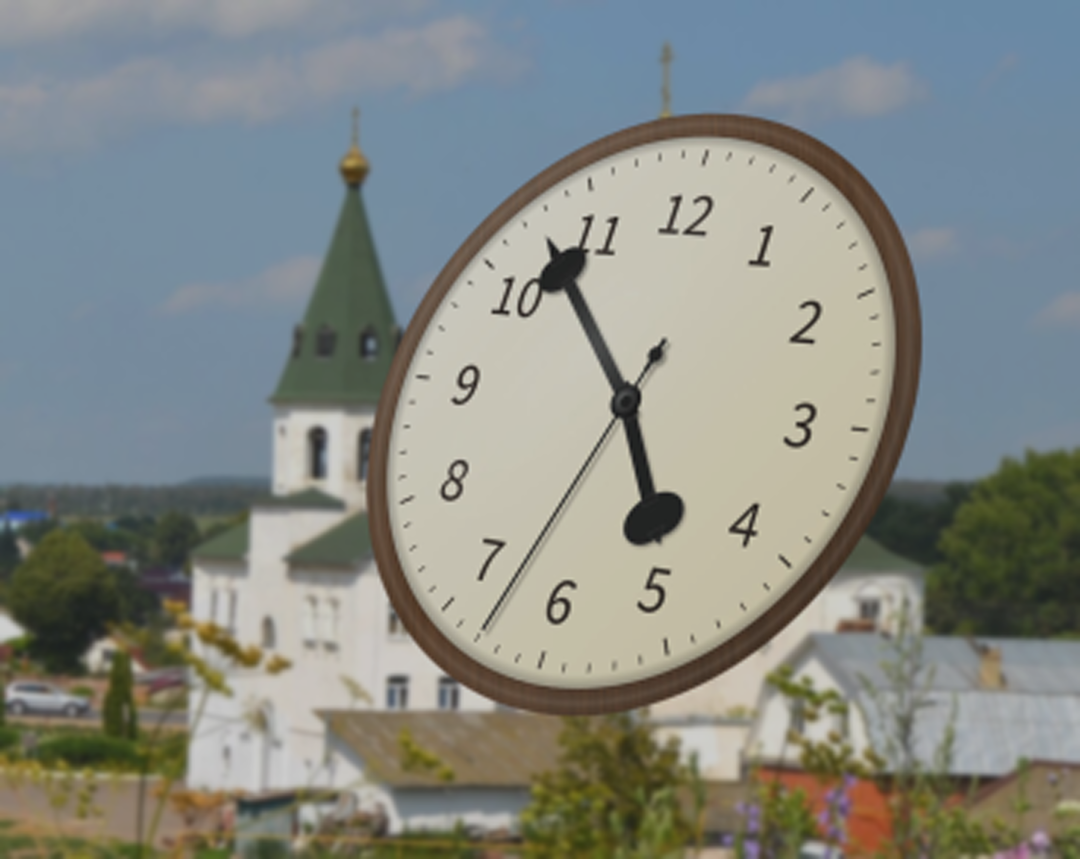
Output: 4h52m33s
